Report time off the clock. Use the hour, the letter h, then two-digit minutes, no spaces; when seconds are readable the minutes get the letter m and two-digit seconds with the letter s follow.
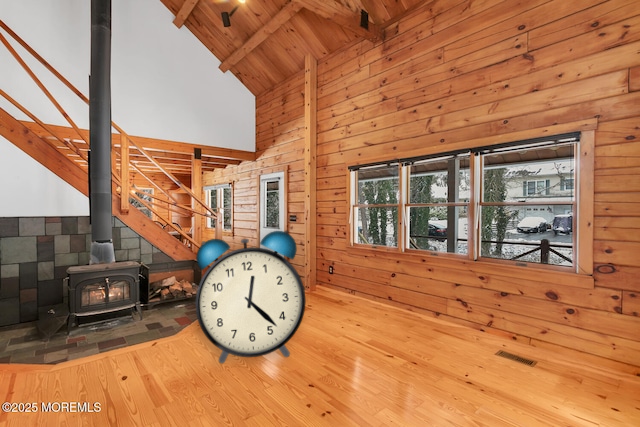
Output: 12h23
